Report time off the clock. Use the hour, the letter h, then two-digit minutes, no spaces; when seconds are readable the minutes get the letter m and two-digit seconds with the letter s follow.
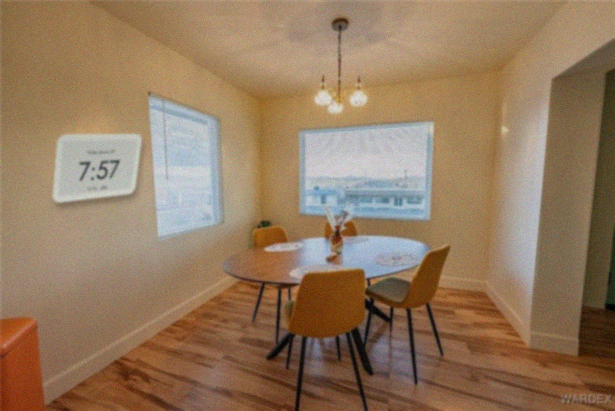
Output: 7h57
